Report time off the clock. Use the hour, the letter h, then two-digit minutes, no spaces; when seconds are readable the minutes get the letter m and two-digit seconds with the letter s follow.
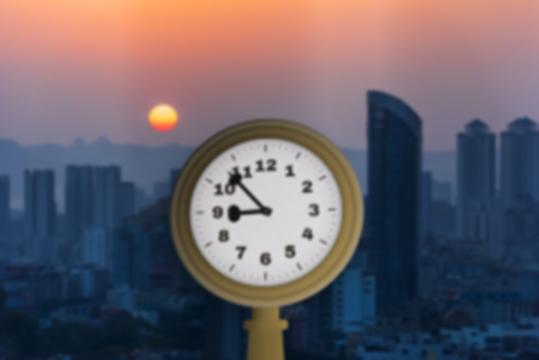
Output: 8h53
